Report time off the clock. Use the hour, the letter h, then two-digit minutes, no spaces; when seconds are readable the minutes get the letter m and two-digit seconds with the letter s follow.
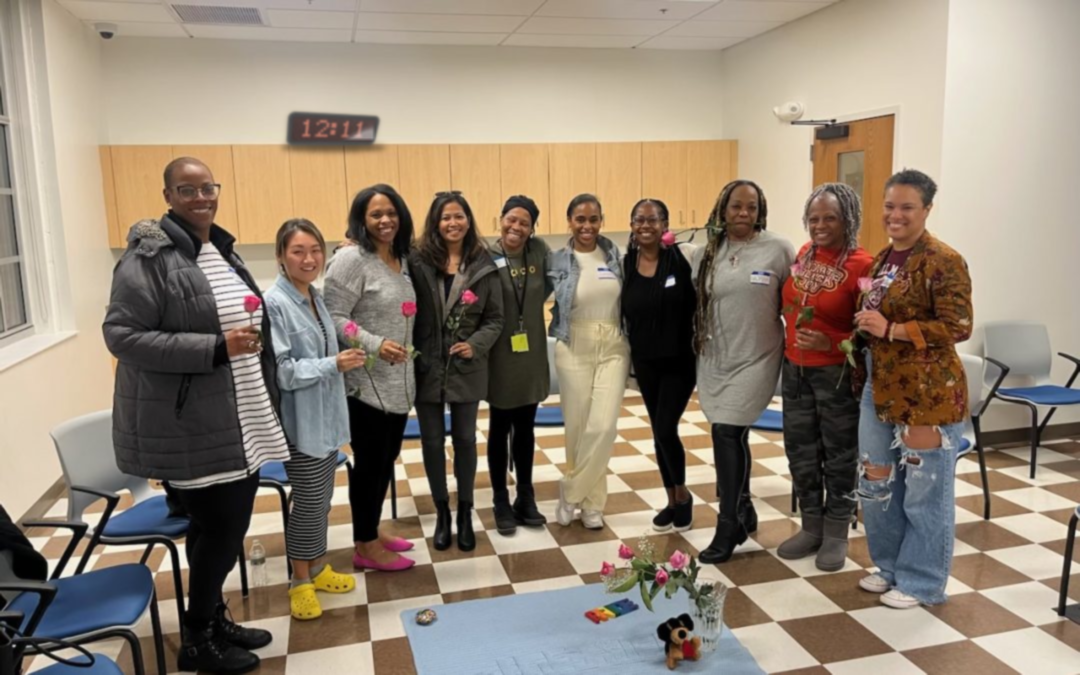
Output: 12h11
